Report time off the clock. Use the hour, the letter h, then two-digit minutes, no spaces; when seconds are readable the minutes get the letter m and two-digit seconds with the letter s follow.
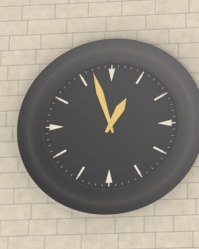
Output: 12h57
